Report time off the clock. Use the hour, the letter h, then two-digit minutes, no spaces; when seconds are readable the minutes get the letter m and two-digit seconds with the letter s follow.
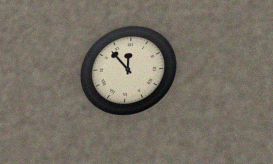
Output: 11h53
